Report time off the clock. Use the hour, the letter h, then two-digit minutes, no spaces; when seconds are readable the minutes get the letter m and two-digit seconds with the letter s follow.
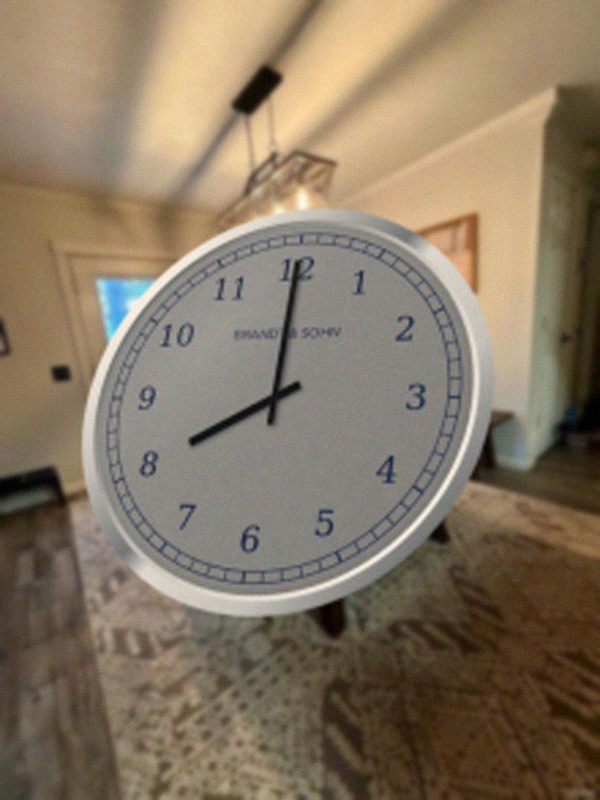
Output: 8h00
